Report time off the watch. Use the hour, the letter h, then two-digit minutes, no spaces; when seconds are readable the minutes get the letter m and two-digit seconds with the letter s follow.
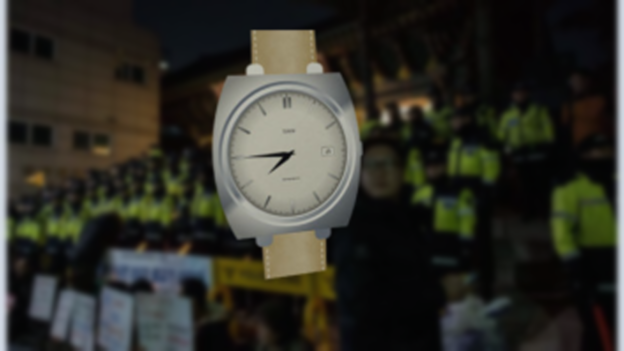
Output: 7h45
